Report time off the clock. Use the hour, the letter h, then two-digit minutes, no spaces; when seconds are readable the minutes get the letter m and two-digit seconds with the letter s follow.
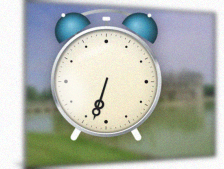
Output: 6h33
